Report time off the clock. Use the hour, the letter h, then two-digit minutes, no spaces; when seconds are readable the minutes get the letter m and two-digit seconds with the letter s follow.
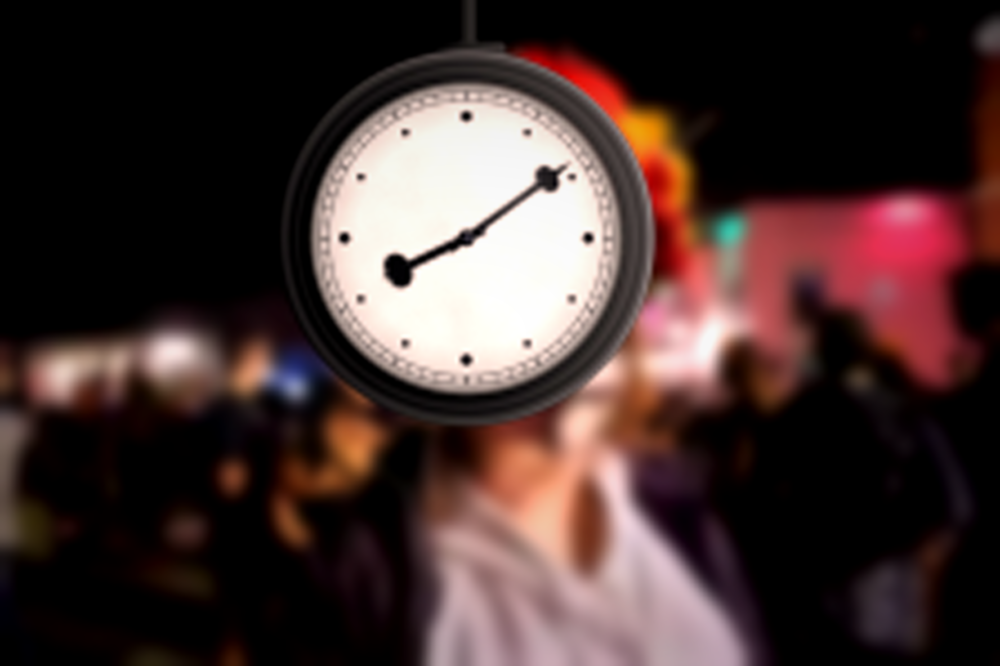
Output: 8h09
